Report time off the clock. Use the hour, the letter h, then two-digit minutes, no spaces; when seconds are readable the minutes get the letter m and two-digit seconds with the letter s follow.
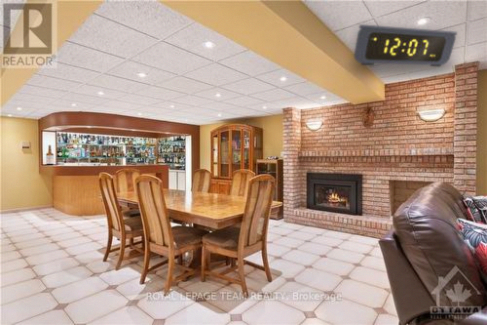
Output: 12h07
